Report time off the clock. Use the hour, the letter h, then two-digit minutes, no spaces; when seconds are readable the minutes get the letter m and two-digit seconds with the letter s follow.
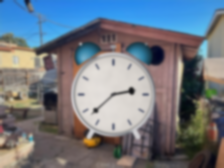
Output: 2h38
